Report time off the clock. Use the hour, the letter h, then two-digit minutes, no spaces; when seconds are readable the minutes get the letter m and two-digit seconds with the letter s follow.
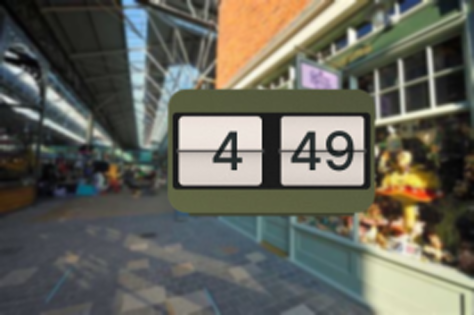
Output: 4h49
